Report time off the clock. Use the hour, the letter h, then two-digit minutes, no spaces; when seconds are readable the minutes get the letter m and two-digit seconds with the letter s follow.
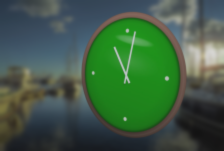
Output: 11h02
